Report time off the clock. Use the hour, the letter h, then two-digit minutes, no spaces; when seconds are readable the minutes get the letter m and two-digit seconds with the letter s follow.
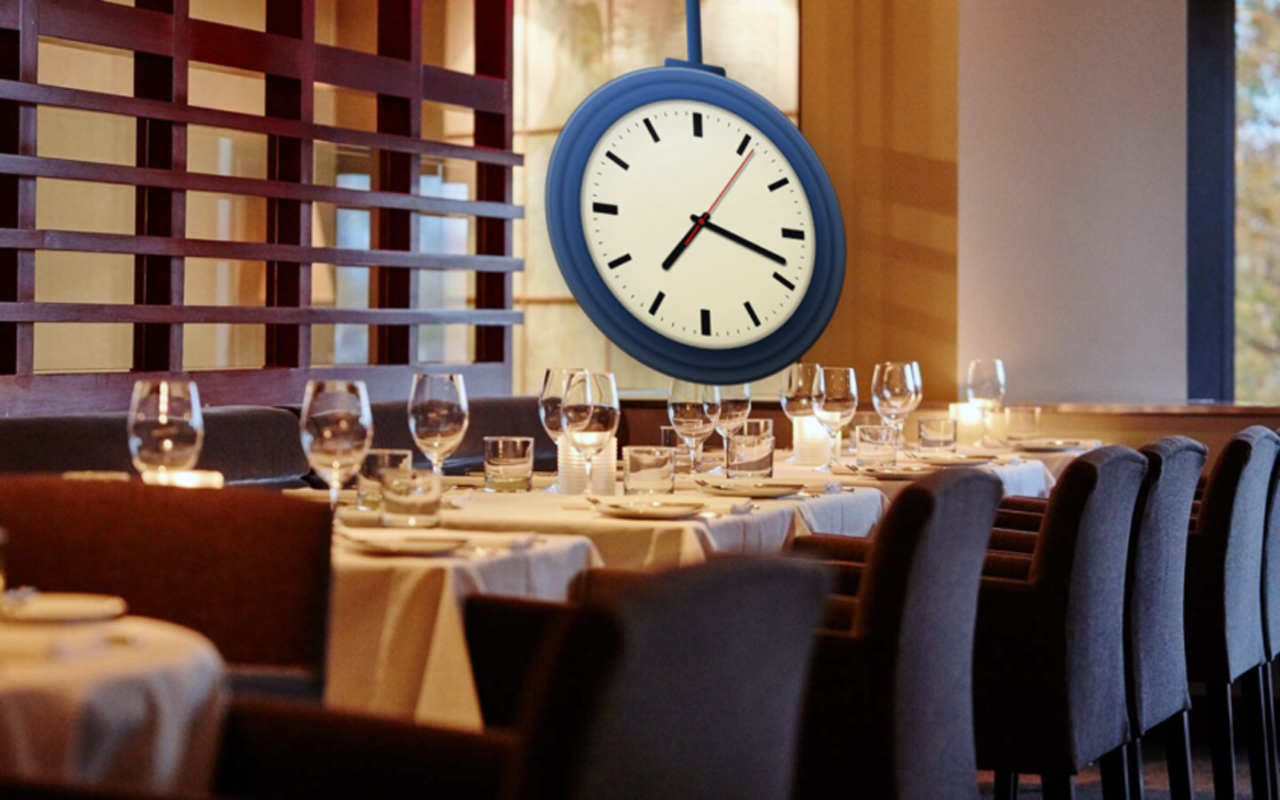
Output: 7h18m06s
